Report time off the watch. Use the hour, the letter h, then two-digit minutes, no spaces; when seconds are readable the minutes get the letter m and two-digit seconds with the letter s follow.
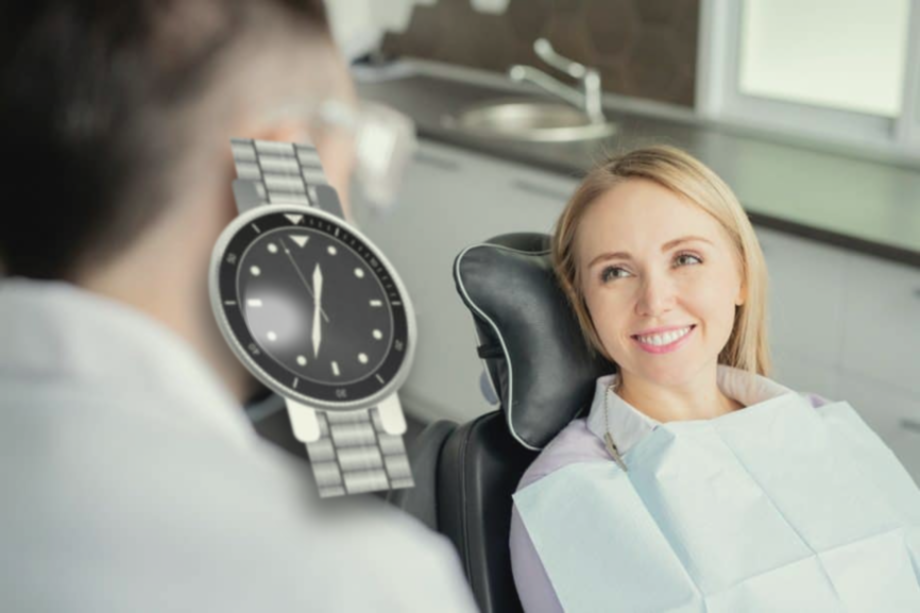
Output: 12h32m57s
